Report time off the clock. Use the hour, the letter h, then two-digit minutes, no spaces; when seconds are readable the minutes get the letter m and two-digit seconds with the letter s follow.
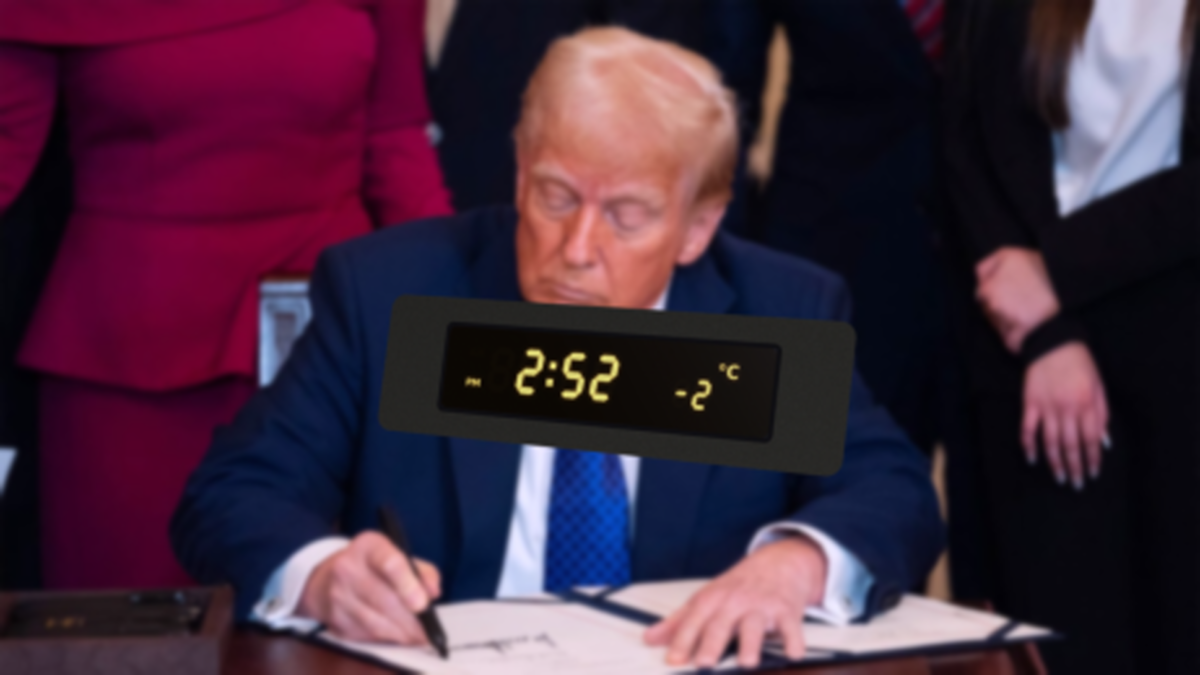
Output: 2h52
